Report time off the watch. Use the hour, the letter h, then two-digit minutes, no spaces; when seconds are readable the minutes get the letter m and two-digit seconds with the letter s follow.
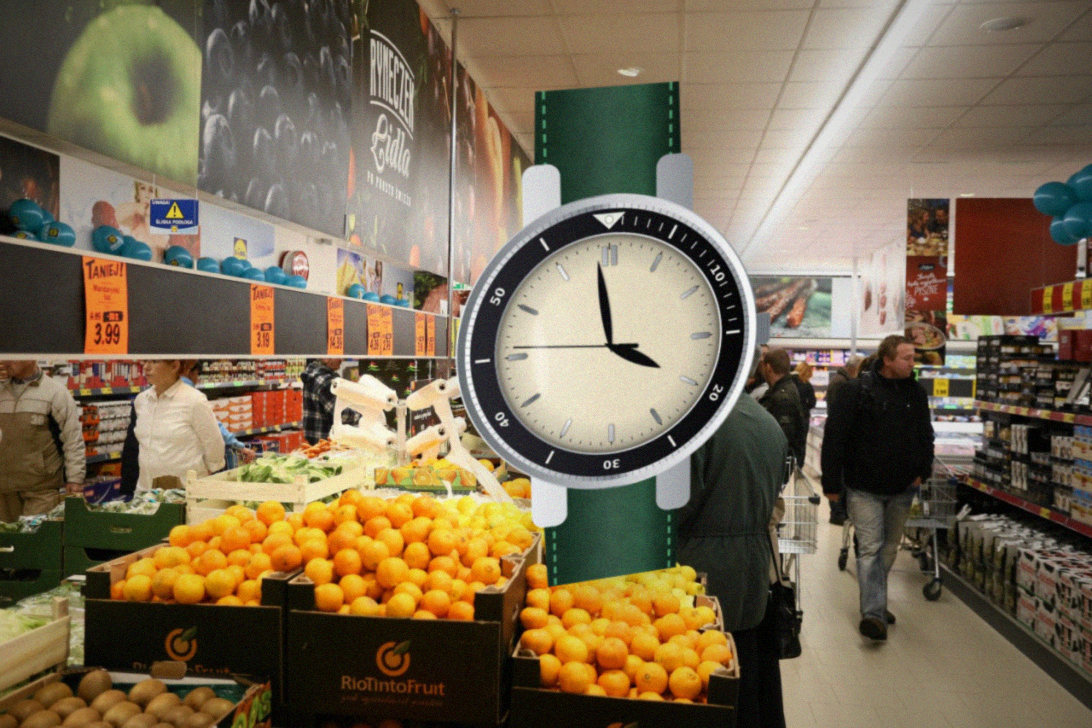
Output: 3h58m46s
